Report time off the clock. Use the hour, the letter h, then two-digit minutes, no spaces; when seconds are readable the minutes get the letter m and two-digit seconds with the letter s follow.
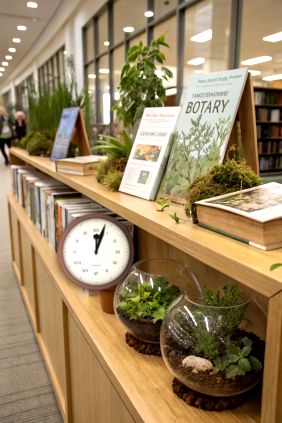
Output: 12h03
